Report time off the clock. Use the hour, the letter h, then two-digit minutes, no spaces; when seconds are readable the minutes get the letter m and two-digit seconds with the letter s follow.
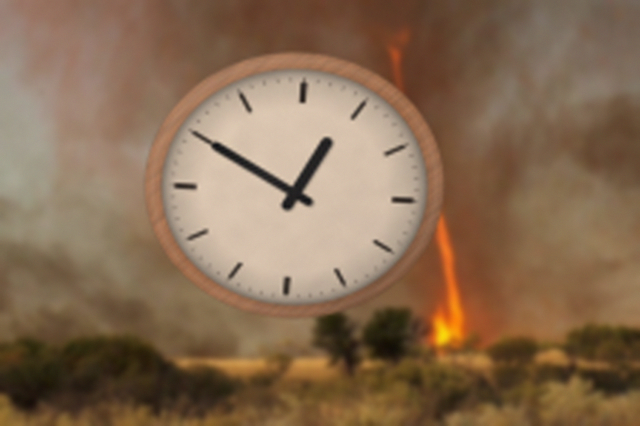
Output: 12h50
